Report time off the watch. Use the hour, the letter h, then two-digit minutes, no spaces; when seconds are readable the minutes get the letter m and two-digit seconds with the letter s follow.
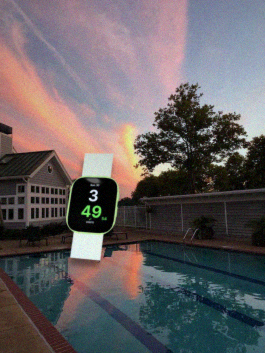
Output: 3h49
